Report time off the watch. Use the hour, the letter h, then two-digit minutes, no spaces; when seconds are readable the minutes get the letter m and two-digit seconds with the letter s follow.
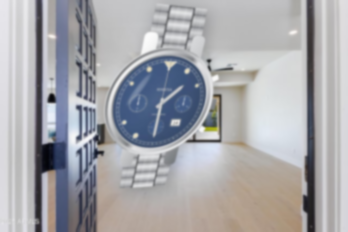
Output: 1h30
